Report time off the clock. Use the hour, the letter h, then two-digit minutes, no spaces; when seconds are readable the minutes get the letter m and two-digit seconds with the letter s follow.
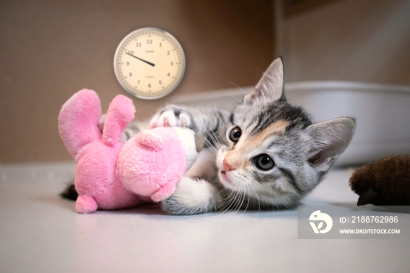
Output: 9h49
